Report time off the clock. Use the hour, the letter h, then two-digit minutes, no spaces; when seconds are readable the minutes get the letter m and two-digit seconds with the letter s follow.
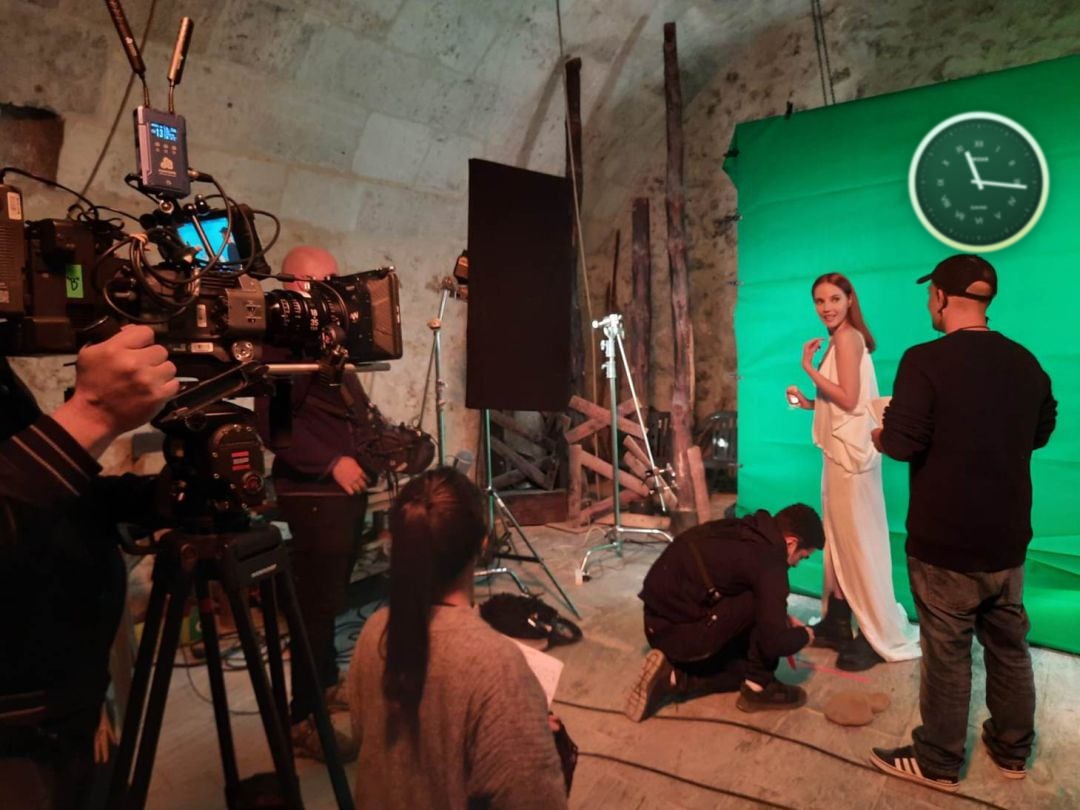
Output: 11h16
